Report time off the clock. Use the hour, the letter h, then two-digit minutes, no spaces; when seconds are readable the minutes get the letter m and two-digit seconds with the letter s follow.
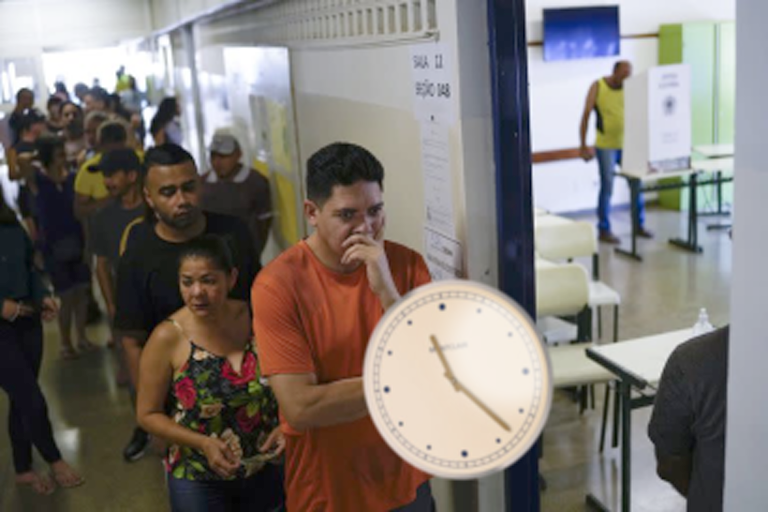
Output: 11h23
